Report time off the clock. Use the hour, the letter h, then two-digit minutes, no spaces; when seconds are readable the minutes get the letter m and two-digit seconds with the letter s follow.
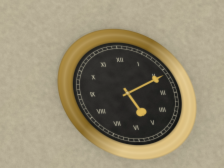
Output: 5h11
